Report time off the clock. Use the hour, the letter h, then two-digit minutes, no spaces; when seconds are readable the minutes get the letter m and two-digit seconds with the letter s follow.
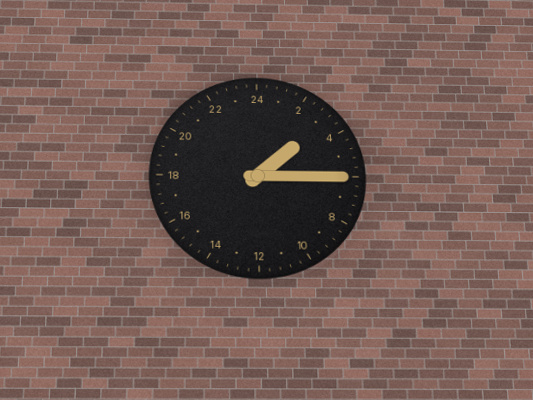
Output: 3h15
